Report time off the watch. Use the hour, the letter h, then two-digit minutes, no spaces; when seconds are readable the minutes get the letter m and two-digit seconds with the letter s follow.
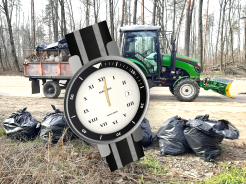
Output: 12h01
